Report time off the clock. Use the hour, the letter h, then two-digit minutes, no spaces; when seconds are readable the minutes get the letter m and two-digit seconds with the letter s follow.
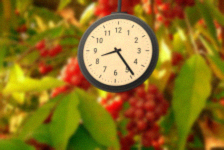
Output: 8h24
